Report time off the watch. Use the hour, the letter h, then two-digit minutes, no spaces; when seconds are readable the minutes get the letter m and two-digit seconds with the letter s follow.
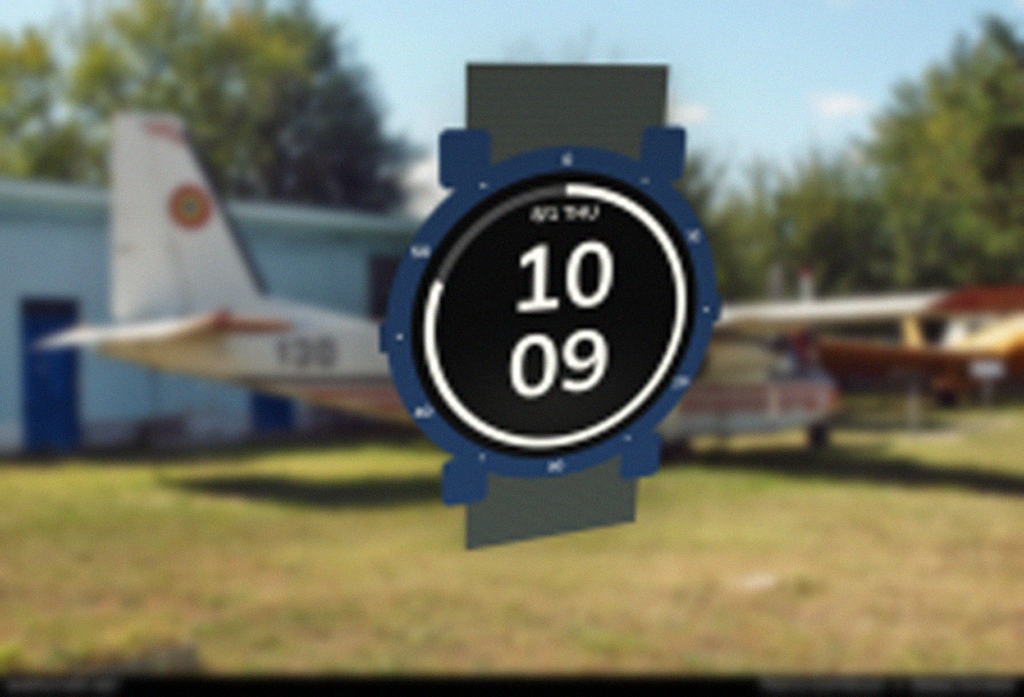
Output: 10h09
